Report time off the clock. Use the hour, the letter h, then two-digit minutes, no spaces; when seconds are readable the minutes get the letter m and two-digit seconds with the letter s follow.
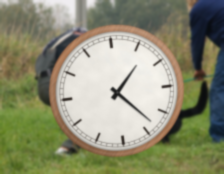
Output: 1h23
